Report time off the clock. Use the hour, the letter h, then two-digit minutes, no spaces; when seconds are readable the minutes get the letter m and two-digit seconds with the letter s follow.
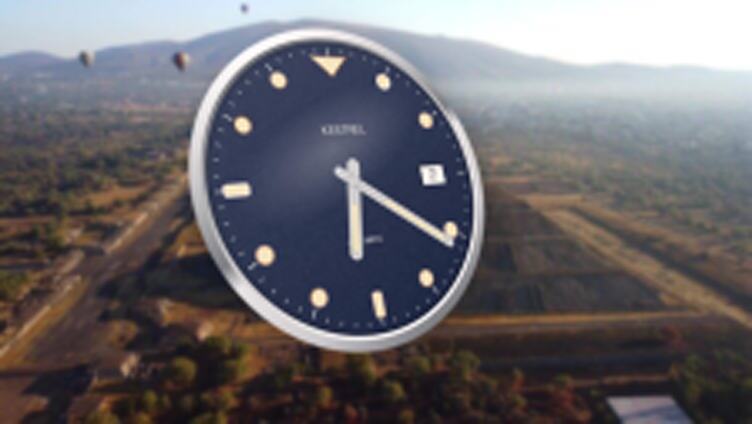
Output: 6h21
